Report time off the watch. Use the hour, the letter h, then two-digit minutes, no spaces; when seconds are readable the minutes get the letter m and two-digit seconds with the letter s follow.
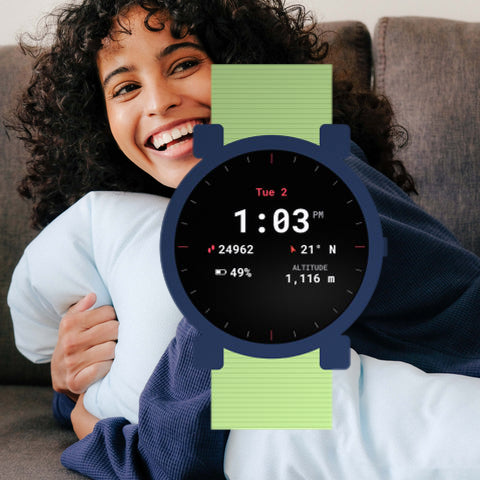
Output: 1h03
